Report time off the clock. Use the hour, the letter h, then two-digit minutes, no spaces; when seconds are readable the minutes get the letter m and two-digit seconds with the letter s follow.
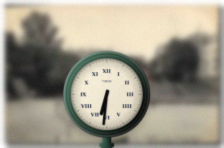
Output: 6h31
